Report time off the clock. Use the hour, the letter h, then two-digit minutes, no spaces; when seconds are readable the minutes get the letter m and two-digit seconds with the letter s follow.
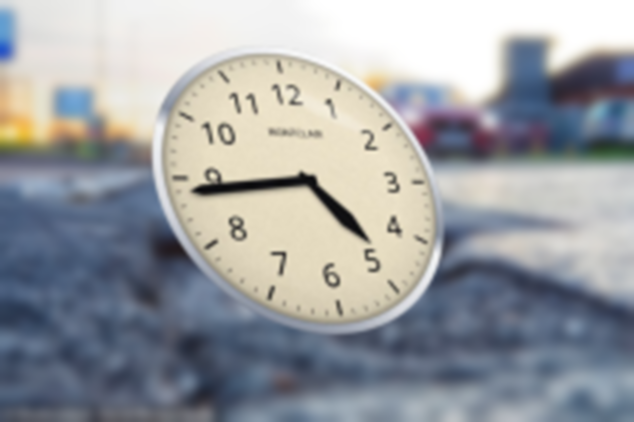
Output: 4h44
